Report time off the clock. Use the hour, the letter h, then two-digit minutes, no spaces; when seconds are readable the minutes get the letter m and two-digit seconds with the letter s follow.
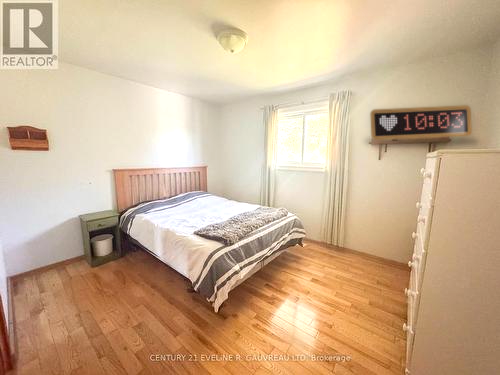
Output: 10h03
